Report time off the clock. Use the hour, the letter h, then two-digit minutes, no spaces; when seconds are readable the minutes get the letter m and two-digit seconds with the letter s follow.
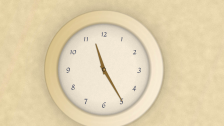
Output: 11h25
